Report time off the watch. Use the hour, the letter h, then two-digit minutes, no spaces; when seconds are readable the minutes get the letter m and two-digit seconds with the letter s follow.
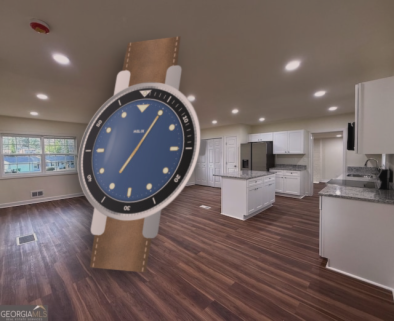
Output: 7h05
